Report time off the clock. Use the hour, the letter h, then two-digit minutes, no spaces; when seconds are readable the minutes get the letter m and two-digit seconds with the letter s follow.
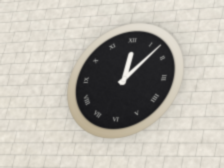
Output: 12h07
